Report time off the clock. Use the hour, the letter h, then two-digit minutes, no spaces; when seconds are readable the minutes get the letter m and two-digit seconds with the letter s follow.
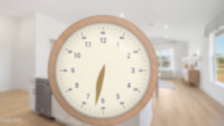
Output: 6h32
